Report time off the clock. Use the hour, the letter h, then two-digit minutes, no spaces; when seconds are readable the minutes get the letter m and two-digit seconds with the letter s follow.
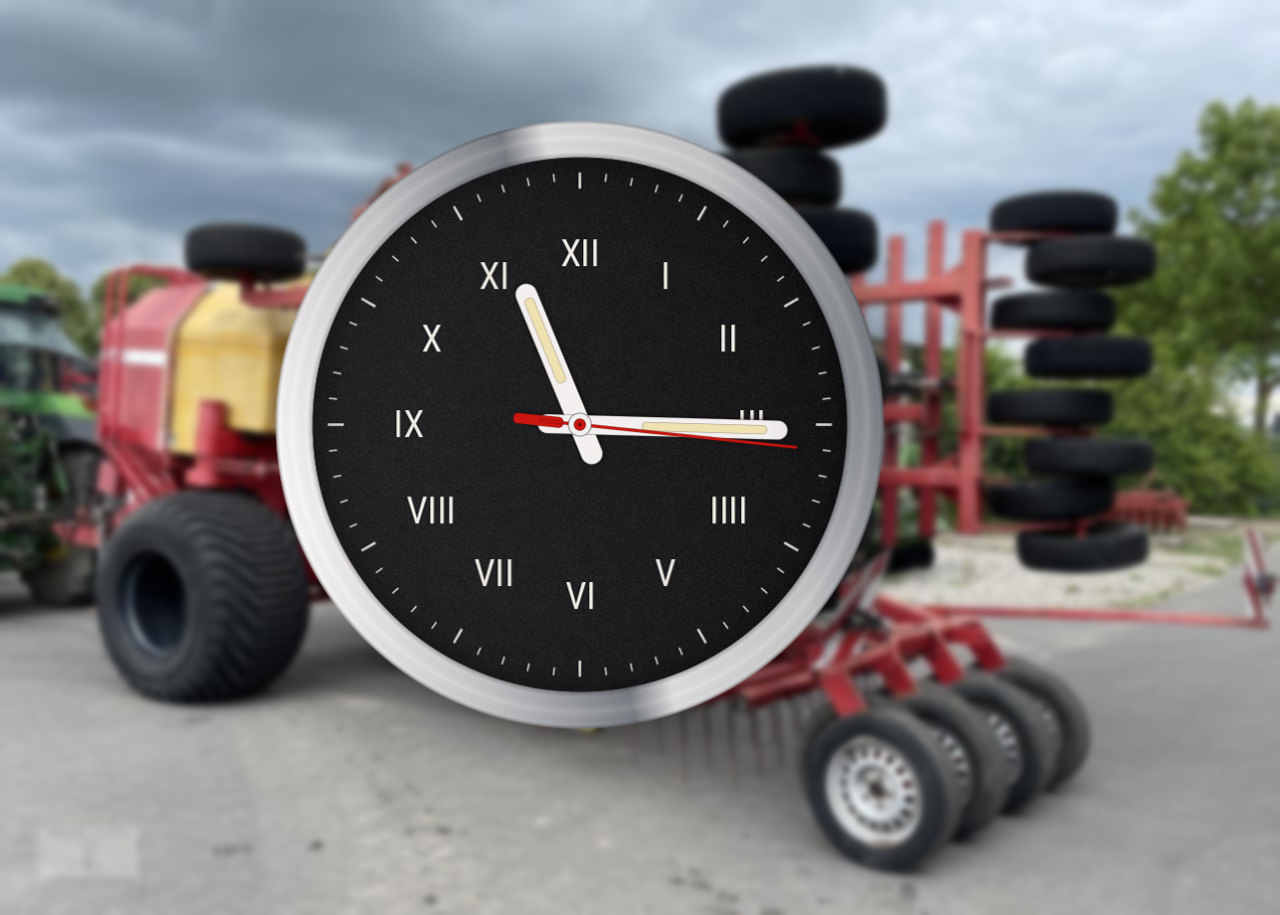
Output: 11h15m16s
